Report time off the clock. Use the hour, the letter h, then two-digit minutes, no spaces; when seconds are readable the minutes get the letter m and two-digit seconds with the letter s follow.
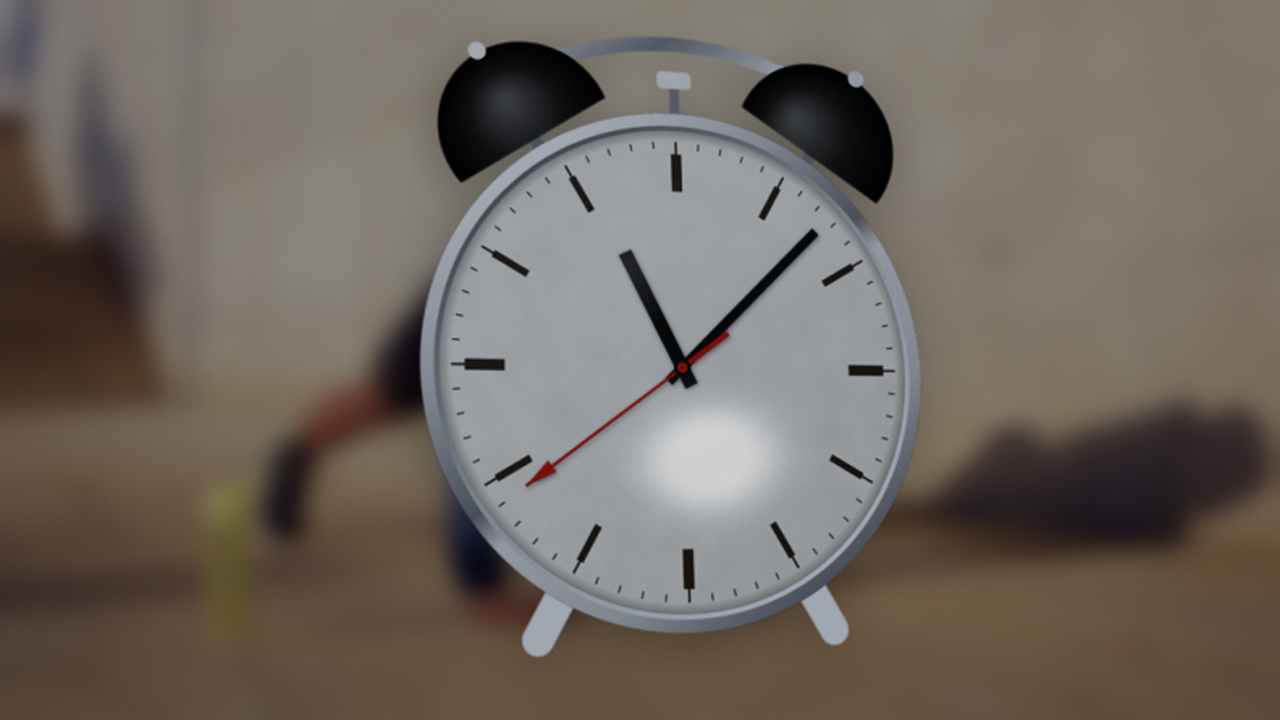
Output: 11h07m39s
